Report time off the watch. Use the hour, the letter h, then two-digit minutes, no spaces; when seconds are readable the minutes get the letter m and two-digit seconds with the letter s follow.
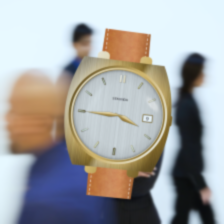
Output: 3h45
